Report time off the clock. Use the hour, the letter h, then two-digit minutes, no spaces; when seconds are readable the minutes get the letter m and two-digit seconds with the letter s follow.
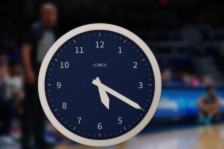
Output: 5h20
